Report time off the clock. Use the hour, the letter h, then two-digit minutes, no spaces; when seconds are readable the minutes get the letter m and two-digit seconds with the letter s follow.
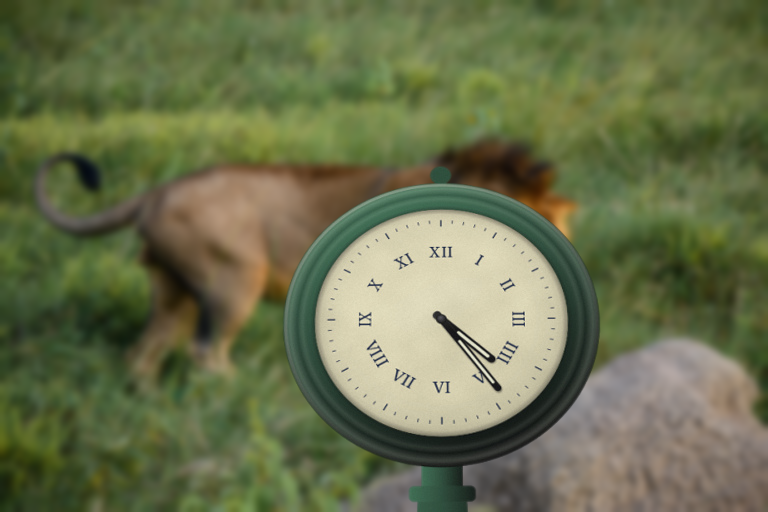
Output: 4h24
